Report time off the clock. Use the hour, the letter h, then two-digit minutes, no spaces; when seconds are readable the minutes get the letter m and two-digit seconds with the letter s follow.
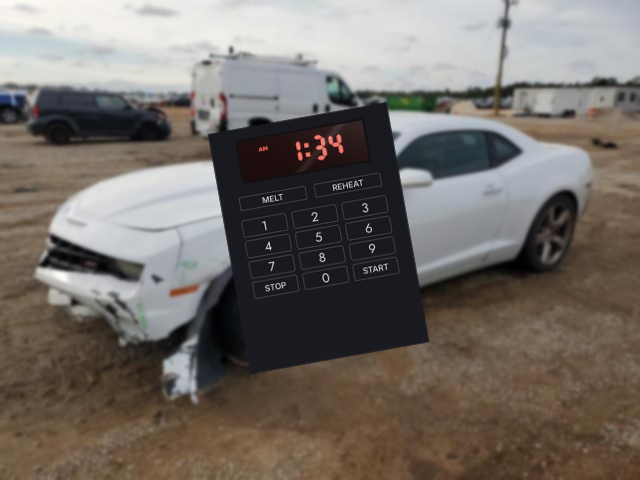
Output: 1h34
